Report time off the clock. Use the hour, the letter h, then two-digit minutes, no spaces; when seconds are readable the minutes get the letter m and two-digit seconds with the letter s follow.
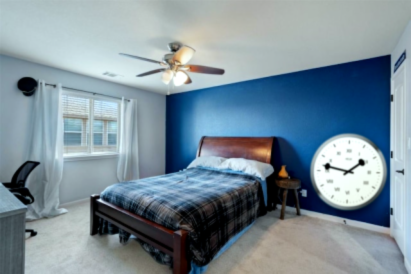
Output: 1h47
